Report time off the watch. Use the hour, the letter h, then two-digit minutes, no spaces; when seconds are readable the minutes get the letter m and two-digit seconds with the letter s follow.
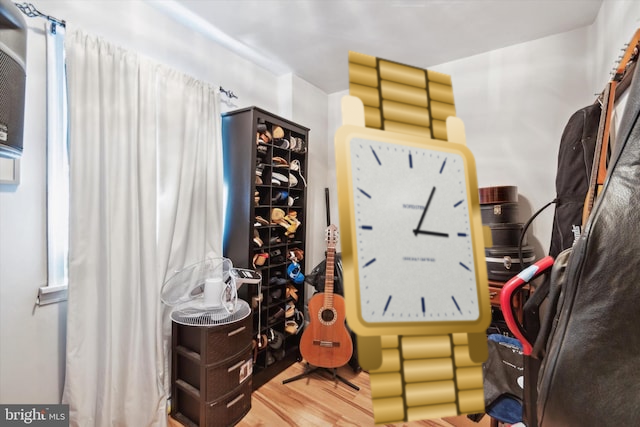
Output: 3h05
